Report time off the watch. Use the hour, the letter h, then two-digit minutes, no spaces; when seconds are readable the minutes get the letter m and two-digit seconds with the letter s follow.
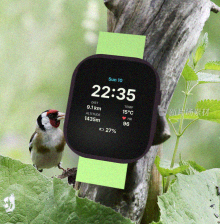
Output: 22h35
